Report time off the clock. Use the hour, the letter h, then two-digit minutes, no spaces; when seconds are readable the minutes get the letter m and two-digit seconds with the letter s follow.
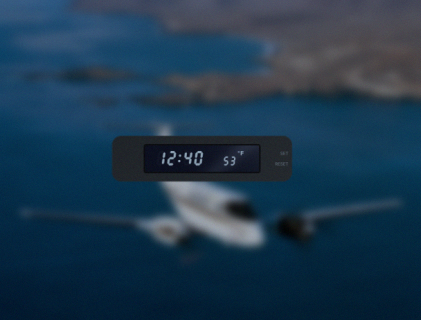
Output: 12h40
